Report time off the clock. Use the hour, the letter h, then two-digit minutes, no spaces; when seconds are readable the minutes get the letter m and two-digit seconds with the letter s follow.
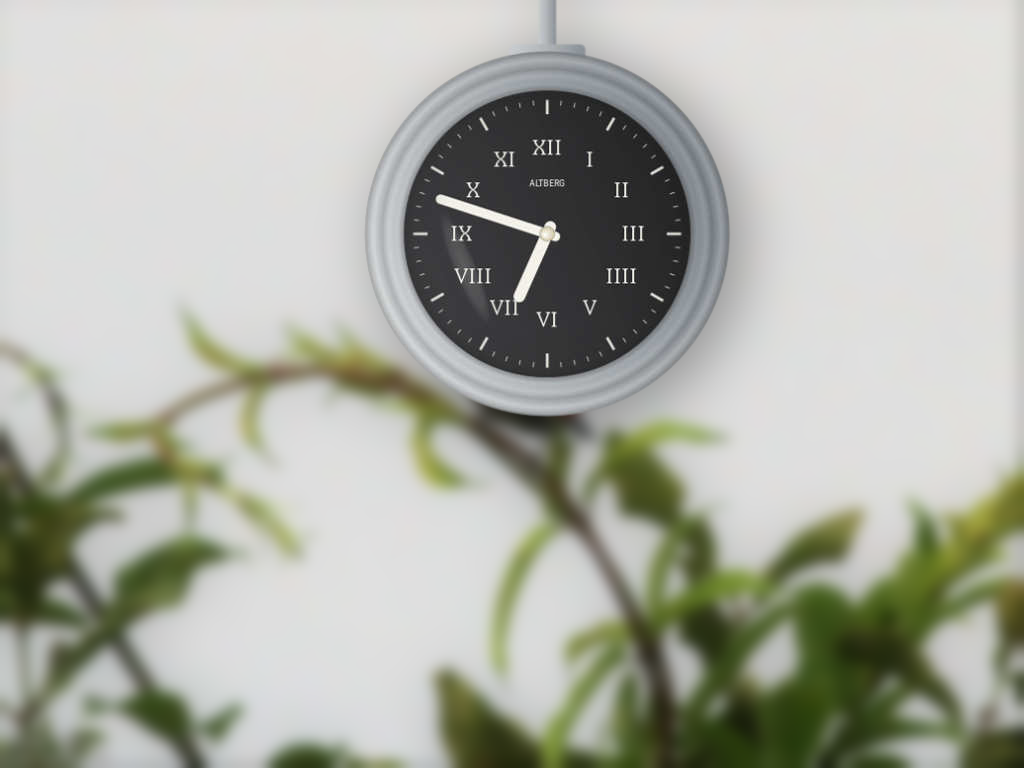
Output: 6h48
